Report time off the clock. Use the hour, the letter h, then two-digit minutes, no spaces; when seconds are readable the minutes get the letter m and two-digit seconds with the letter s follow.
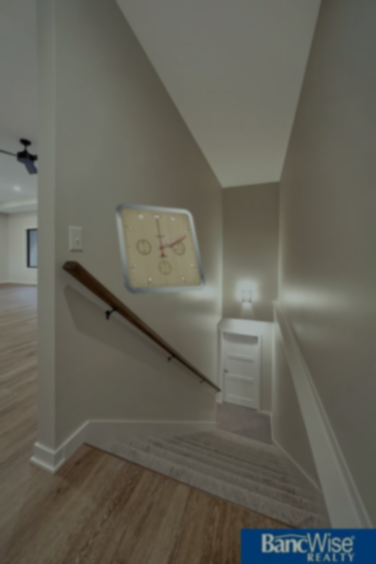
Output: 2h11
